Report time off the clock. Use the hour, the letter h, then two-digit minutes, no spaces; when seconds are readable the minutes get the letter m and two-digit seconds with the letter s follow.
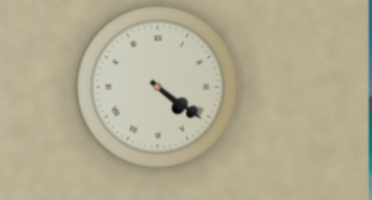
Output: 4h21
